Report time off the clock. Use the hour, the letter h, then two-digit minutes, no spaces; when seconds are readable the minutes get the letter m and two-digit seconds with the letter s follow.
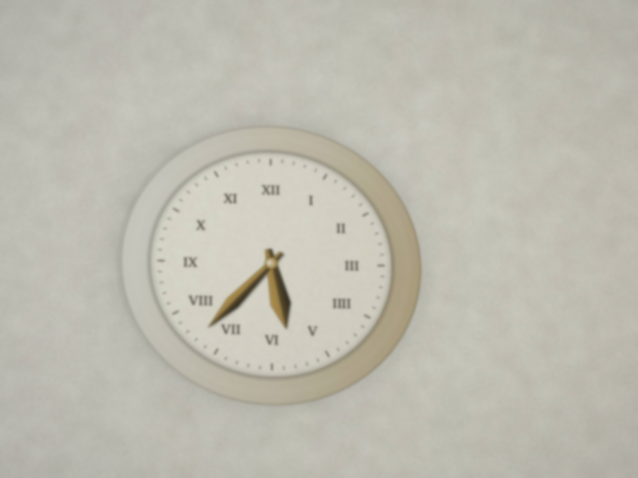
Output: 5h37
